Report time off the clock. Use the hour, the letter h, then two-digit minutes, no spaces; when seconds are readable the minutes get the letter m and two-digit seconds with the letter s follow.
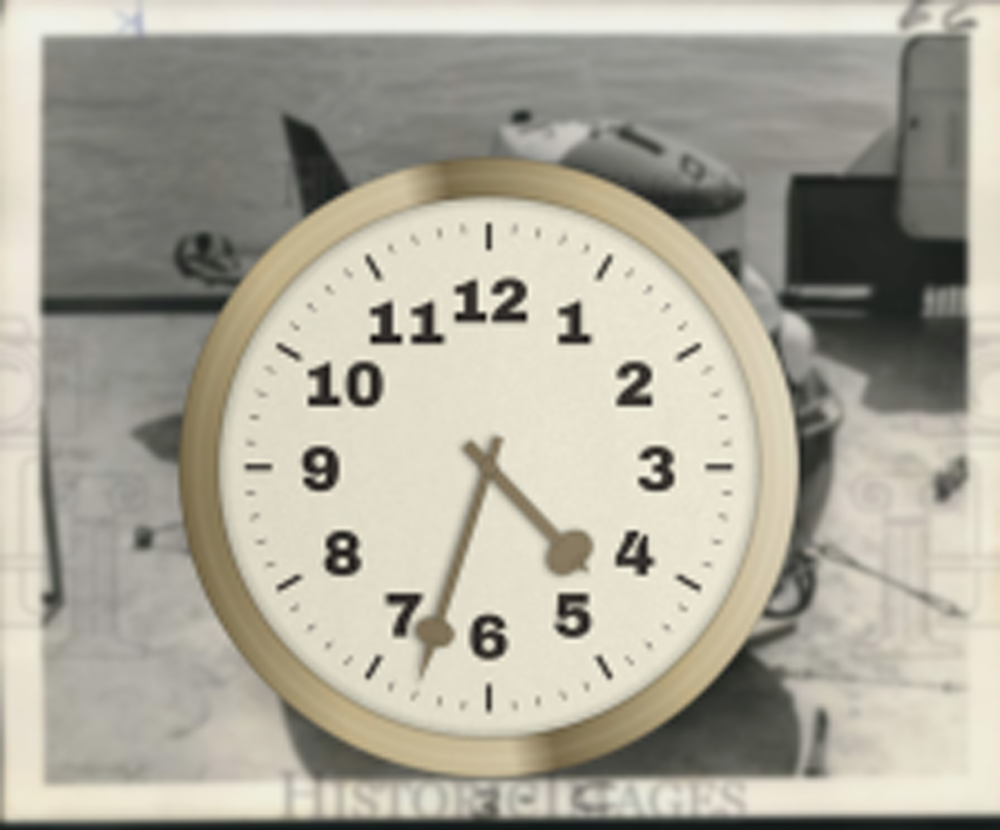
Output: 4h33
